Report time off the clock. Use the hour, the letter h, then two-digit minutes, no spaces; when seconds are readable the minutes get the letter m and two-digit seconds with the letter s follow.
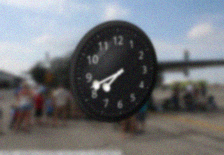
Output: 7h42
